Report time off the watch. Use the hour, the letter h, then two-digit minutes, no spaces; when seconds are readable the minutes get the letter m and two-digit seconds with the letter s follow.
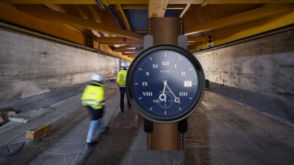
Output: 6h24
